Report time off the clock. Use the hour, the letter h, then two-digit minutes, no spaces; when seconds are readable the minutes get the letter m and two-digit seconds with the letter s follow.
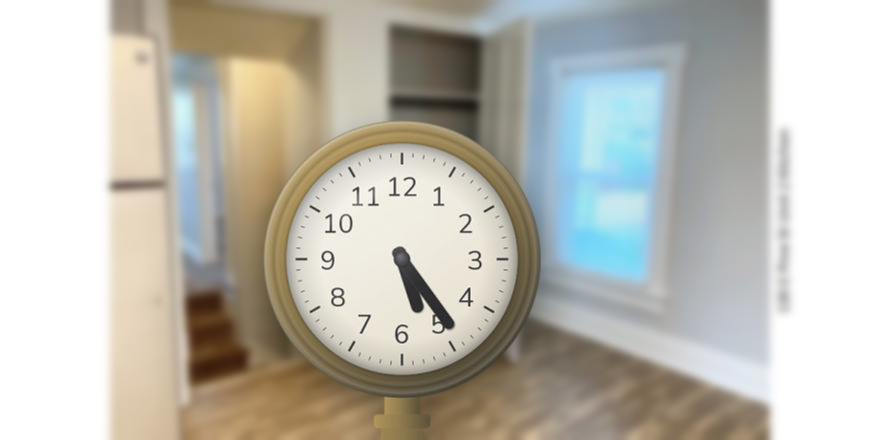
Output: 5h24
